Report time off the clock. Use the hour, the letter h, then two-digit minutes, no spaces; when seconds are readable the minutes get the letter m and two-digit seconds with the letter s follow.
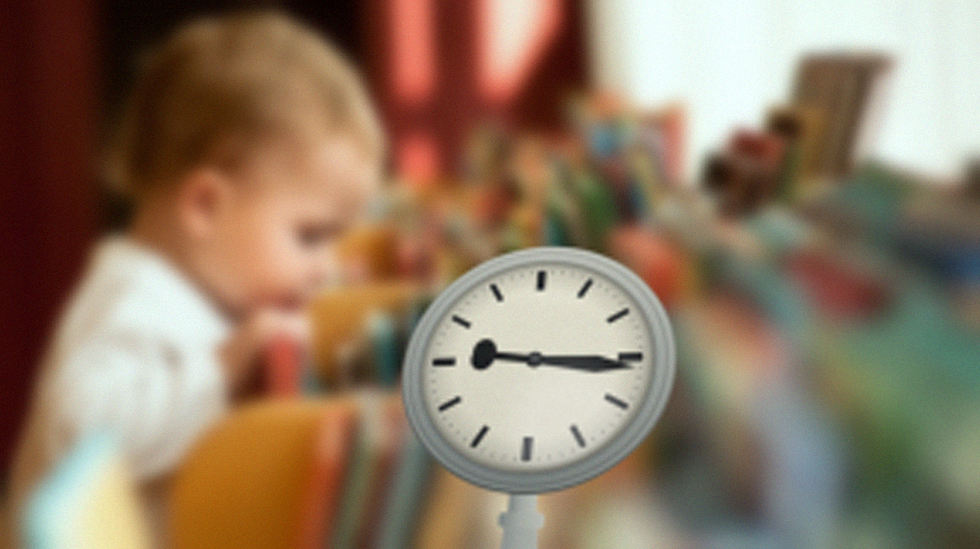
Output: 9h16
